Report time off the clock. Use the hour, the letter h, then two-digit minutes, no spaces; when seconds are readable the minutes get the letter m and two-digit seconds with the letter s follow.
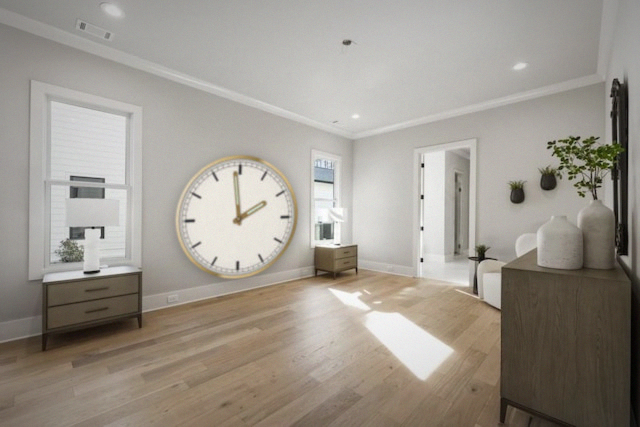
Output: 1h59
